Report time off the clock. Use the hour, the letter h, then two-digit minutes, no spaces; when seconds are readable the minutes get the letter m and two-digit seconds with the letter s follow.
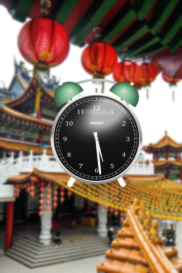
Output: 5h29
